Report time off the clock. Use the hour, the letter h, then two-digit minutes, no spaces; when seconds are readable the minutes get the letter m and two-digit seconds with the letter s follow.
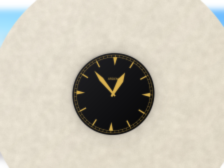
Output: 12h53
